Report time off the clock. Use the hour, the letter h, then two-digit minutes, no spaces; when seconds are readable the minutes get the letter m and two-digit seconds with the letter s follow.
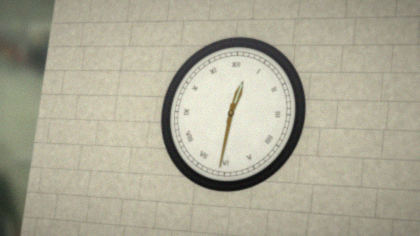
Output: 12h31
